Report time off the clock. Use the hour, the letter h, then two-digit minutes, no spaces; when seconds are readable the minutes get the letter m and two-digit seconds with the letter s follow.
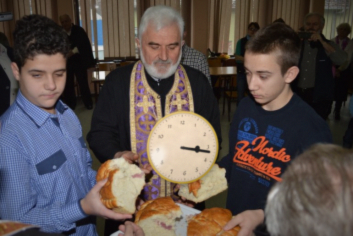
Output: 3h17
